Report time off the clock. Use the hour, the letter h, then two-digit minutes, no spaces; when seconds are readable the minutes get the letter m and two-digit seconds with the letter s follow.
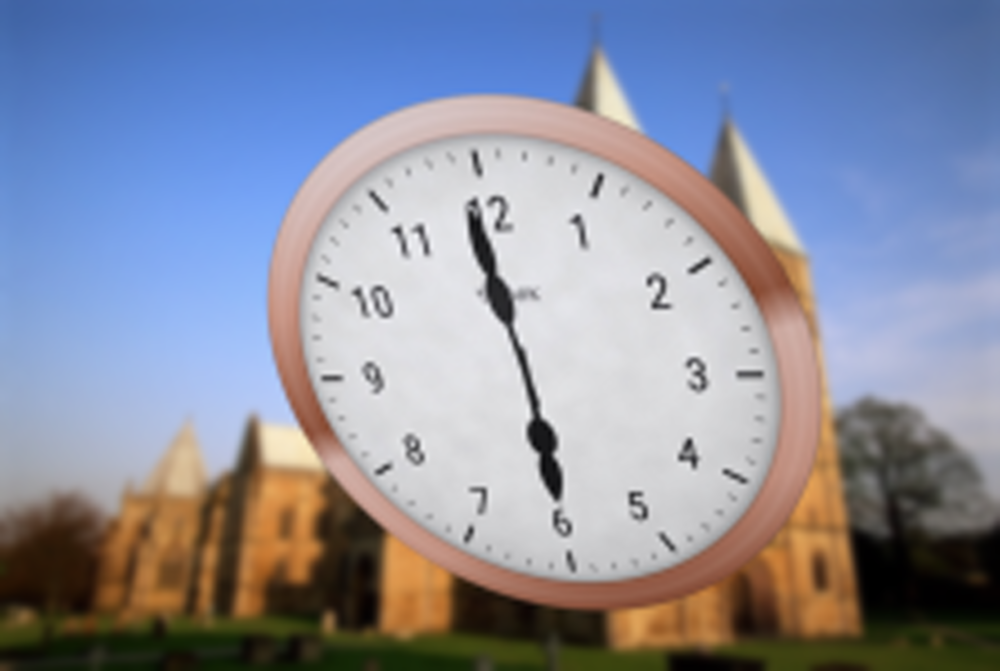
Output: 5h59
